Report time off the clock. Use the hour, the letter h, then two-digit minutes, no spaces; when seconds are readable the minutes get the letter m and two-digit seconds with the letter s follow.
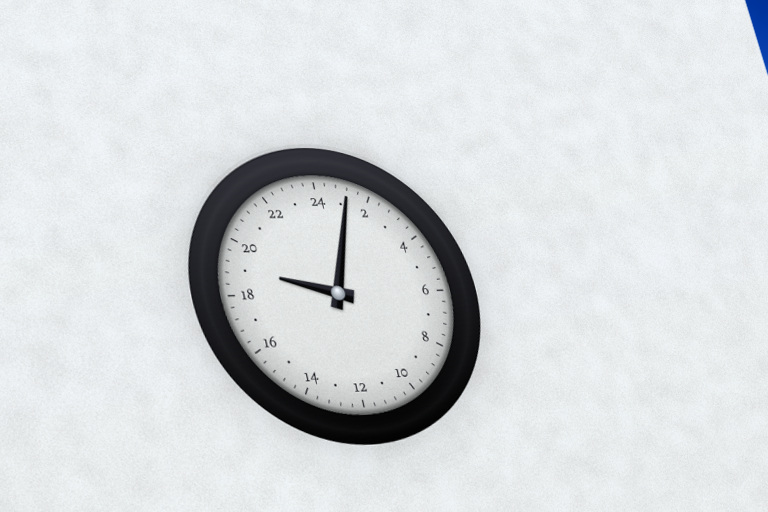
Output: 19h03
